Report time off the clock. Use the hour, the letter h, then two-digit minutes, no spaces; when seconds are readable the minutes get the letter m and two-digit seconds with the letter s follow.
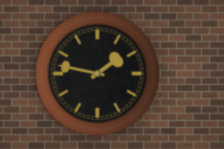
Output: 1h47
